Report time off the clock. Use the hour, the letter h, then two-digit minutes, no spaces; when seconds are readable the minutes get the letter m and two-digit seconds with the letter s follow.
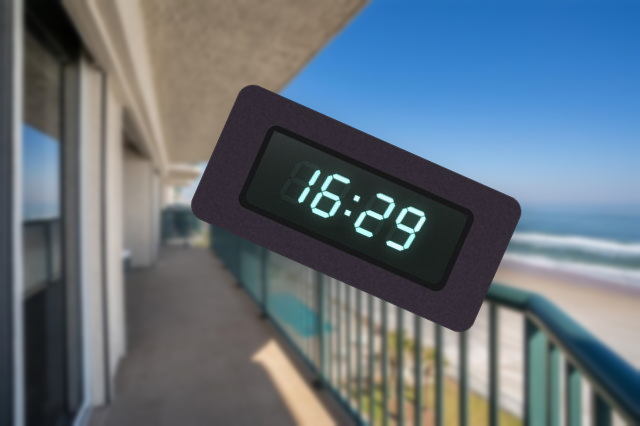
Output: 16h29
